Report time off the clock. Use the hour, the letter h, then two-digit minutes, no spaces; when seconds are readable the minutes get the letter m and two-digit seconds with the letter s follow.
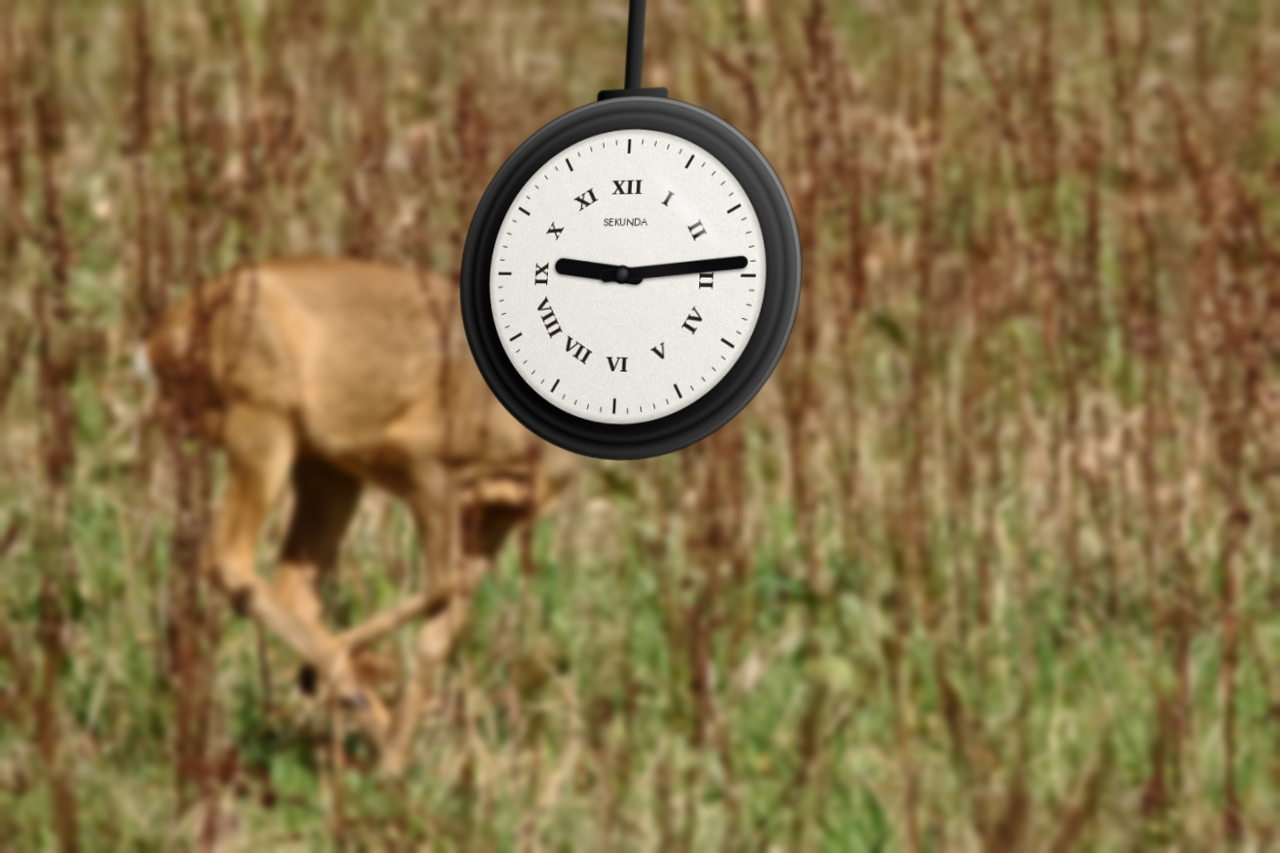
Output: 9h14
